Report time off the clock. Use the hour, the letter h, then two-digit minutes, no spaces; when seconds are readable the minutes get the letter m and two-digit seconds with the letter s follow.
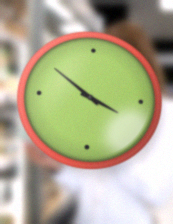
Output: 3h51
